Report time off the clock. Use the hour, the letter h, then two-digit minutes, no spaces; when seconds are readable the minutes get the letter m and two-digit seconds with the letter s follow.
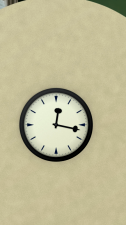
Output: 12h17
